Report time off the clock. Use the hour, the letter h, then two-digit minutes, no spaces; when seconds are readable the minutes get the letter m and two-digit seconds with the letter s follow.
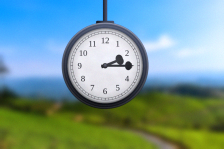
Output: 2h15
